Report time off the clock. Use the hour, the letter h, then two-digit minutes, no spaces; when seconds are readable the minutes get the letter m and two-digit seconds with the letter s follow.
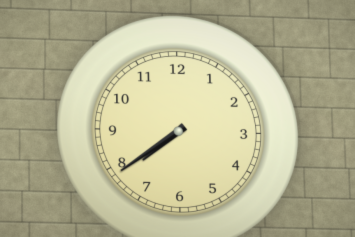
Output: 7h39
